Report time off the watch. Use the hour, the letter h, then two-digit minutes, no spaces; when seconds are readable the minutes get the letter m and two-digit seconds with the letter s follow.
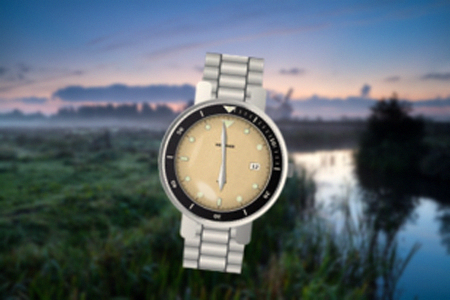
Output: 5h59
